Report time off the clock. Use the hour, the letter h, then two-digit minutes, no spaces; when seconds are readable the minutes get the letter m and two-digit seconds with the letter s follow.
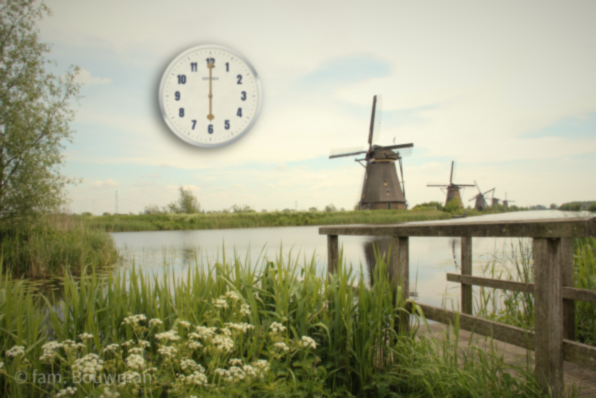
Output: 6h00
